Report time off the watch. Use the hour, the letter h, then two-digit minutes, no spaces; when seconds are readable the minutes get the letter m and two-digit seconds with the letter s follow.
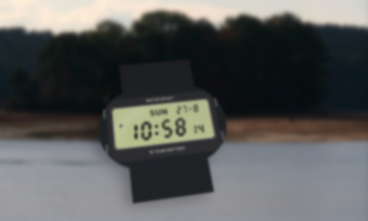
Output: 10h58
